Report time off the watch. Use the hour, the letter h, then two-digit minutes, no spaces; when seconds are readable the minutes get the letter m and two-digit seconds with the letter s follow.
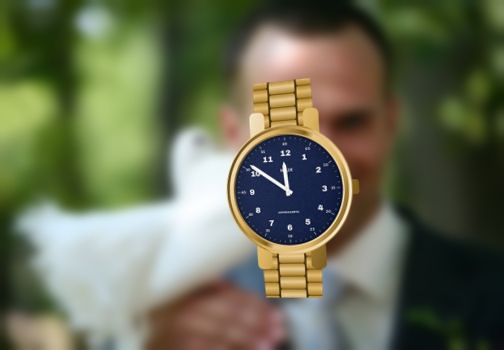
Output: 11h51
